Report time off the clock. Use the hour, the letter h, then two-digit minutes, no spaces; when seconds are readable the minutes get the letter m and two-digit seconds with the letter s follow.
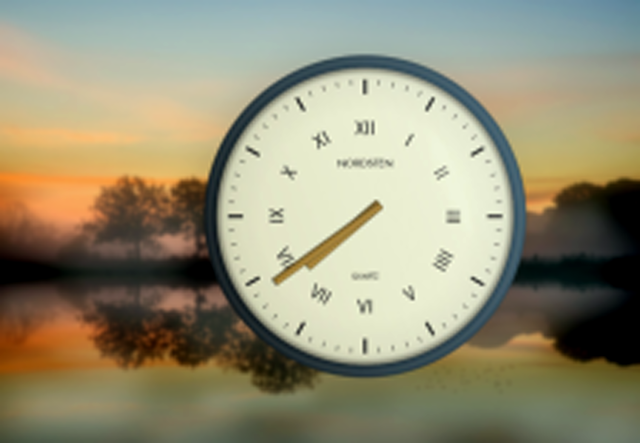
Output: 7h39
